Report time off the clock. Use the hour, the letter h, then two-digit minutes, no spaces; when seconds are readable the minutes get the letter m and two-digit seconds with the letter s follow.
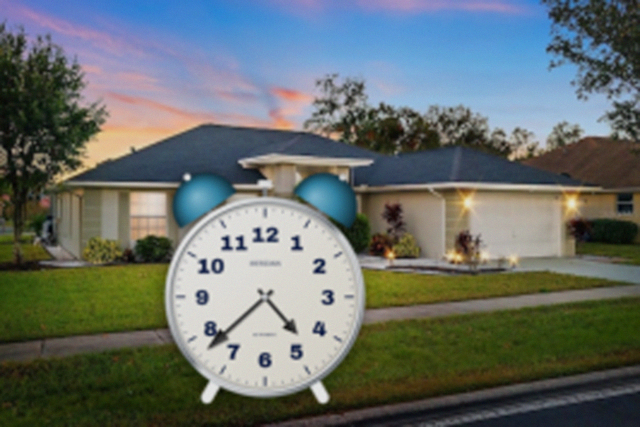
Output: 4h38
